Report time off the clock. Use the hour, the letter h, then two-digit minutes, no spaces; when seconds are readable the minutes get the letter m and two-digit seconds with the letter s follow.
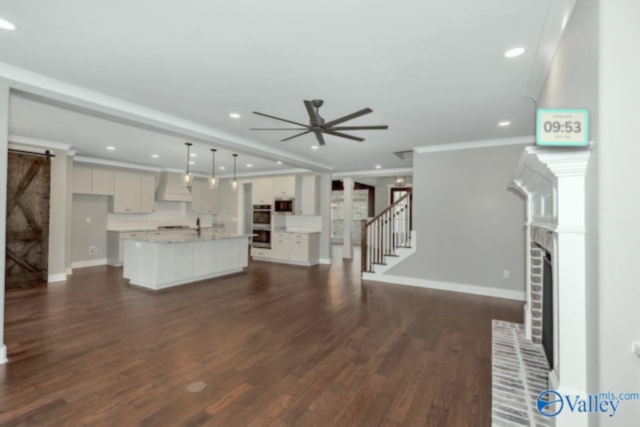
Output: 9h53
